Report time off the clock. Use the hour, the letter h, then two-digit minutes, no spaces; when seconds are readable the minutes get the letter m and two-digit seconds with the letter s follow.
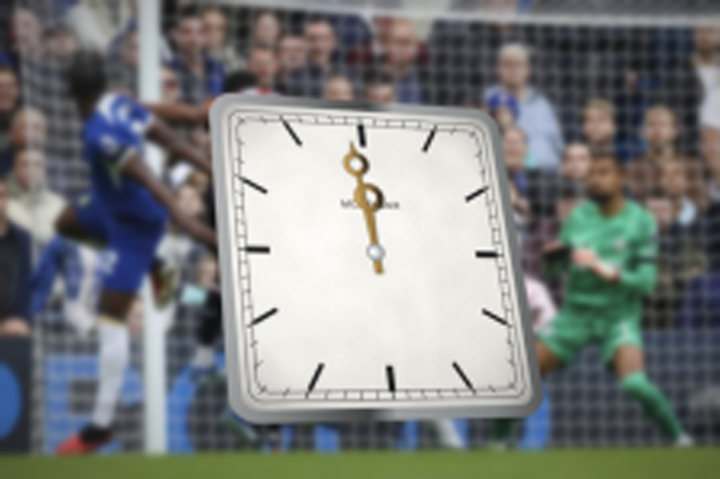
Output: 11h59
